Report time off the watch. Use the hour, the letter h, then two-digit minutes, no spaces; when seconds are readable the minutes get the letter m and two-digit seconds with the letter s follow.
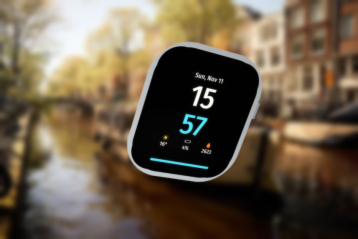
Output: 15h57
